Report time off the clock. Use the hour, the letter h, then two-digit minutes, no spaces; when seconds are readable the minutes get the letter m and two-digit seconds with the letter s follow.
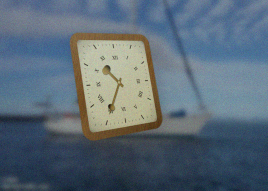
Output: 10h35
